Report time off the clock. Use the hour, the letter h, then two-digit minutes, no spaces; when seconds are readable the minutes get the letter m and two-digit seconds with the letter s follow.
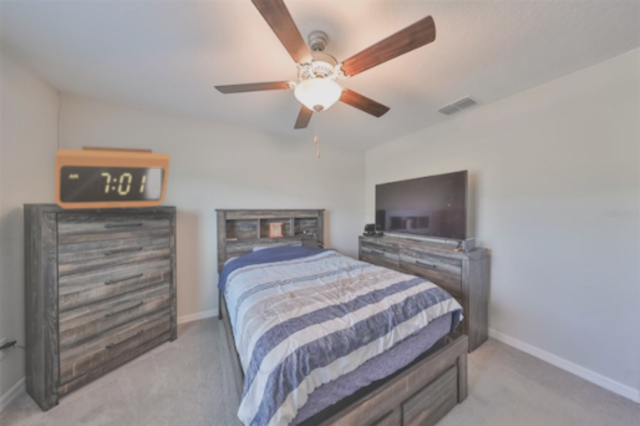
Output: 7h01
